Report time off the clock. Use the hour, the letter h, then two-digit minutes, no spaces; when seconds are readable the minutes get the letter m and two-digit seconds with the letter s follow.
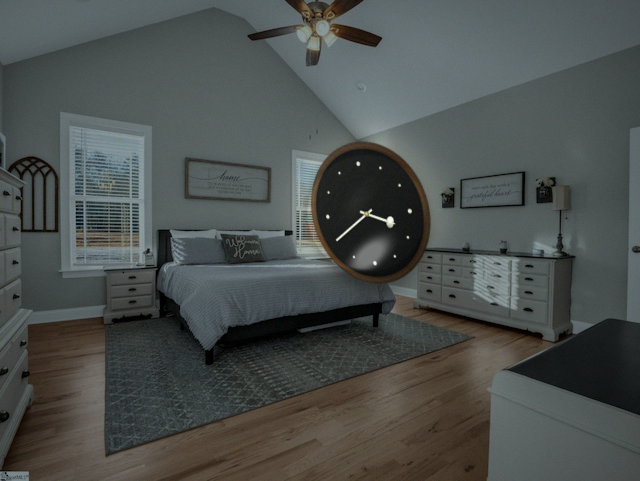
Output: 3h40
